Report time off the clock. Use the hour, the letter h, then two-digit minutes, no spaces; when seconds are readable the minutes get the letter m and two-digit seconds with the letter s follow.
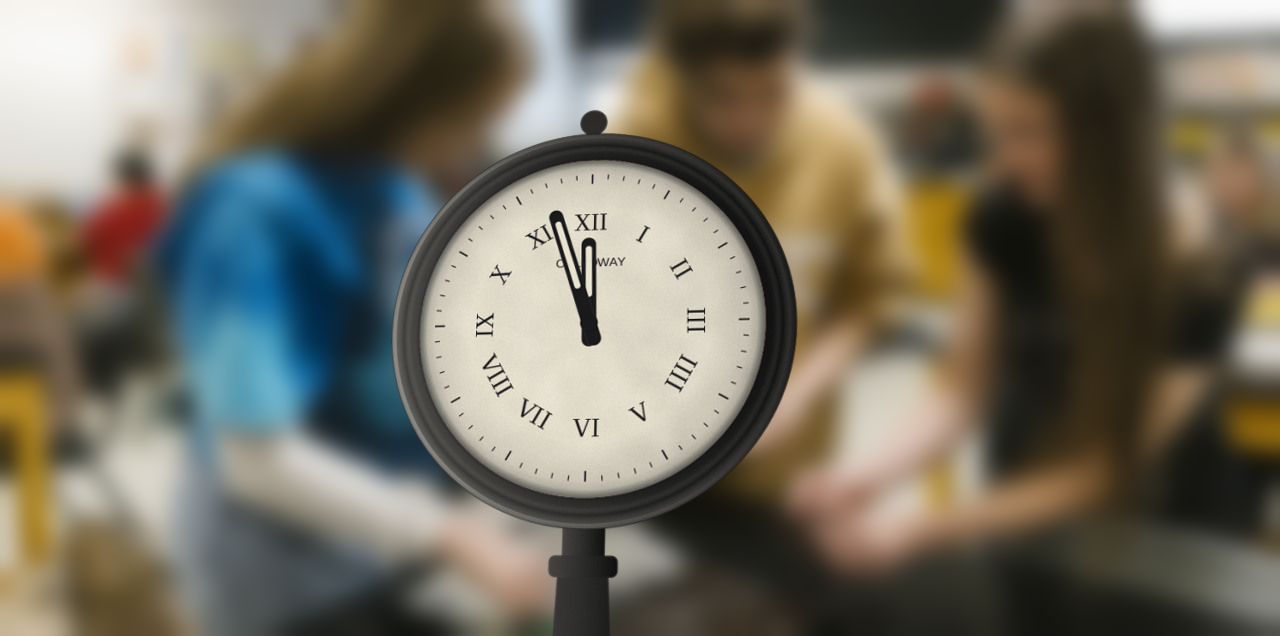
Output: 11h57
